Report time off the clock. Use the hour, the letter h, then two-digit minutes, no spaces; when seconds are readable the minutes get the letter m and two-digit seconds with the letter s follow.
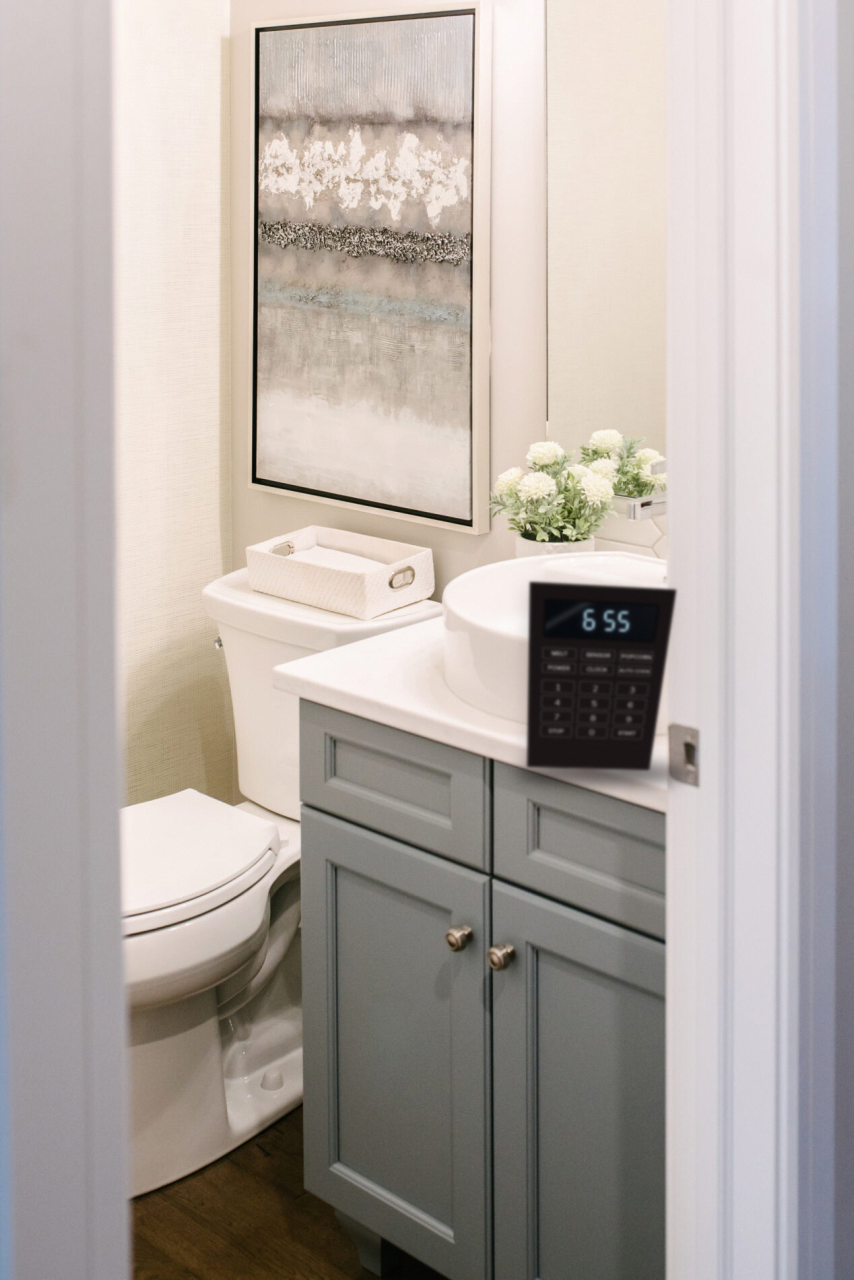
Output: 6h55
